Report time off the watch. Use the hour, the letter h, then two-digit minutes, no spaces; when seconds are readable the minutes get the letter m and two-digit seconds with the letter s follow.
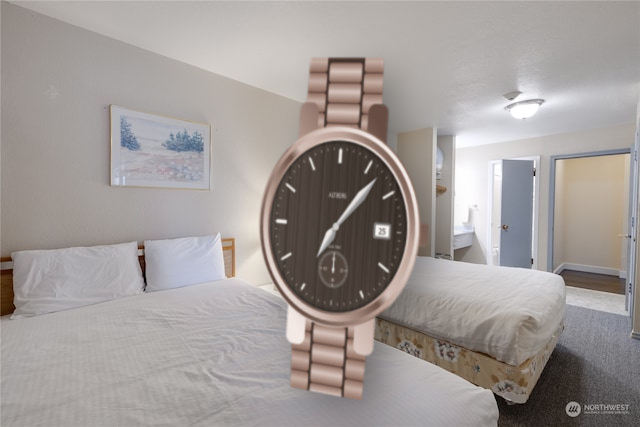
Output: 7h07
